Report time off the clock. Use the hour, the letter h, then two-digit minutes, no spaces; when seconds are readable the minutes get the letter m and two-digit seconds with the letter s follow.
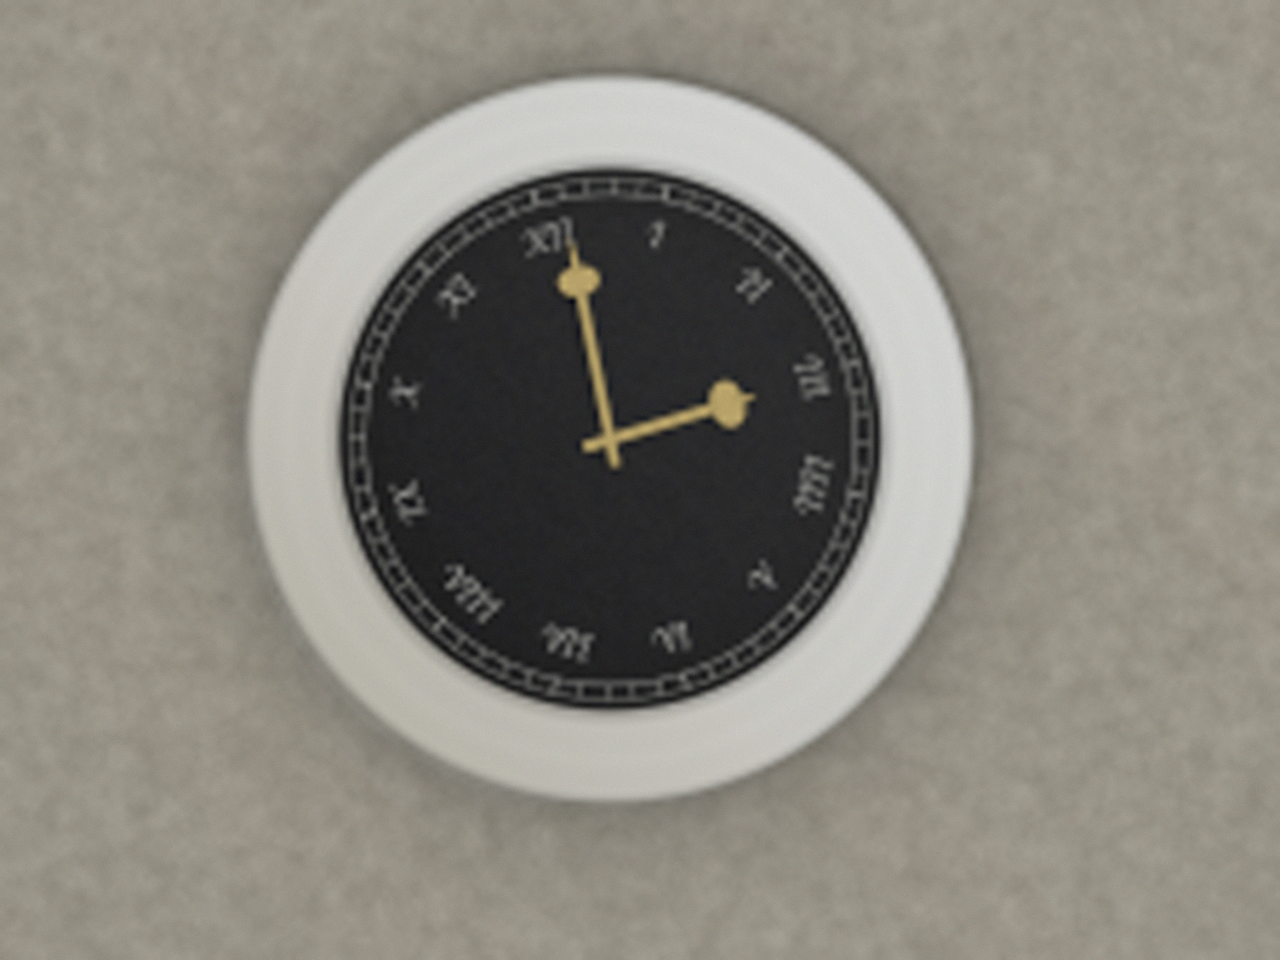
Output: 3h01
